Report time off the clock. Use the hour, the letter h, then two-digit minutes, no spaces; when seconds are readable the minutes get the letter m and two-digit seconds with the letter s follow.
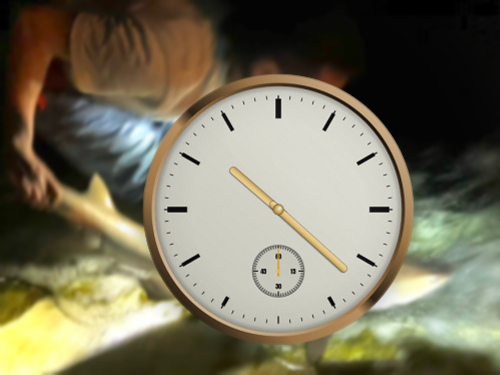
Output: 10h22
